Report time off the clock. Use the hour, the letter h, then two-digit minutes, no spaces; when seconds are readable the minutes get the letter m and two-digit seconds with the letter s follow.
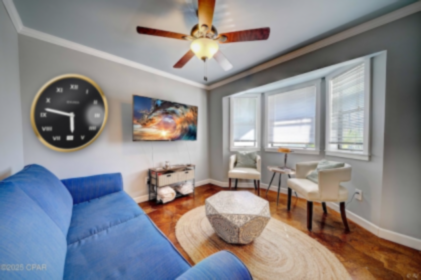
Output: 5h47
